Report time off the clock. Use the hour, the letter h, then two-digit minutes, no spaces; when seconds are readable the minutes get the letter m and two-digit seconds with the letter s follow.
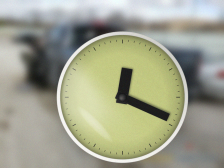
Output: 12h19
